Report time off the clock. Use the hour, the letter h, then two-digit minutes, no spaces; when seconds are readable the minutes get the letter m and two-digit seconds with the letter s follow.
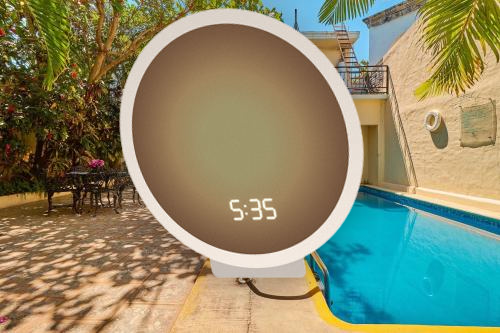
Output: 5h35
